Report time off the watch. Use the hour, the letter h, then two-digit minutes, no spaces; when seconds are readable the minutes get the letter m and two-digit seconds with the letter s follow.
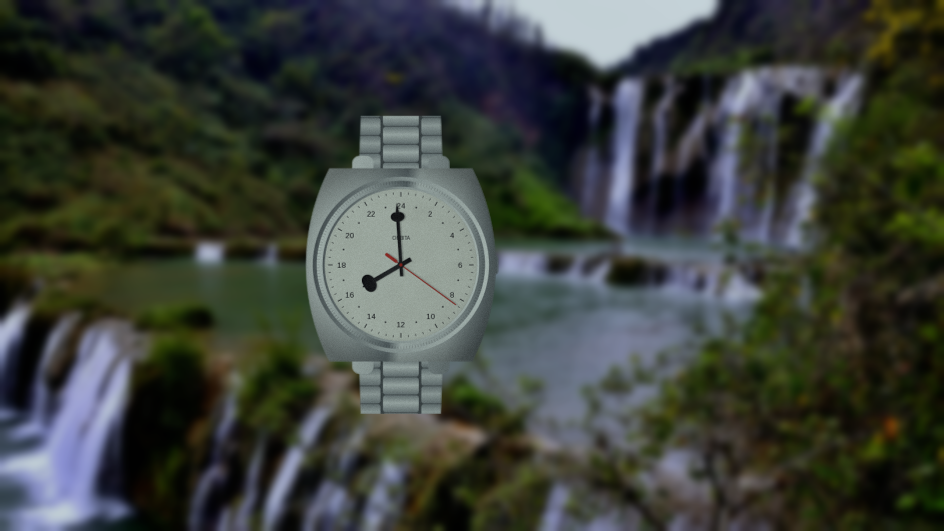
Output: 15h59m21s
